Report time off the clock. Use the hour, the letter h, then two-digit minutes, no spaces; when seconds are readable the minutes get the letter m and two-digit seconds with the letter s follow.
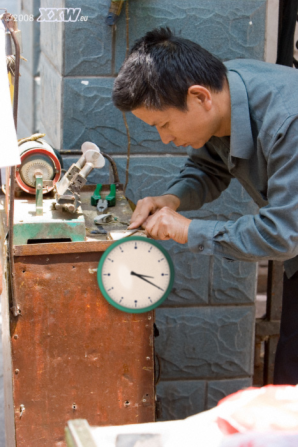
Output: 3h20
